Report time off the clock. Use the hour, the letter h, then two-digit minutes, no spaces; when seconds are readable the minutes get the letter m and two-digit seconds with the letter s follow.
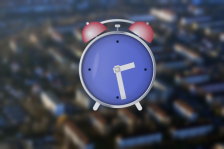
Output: 2h28
